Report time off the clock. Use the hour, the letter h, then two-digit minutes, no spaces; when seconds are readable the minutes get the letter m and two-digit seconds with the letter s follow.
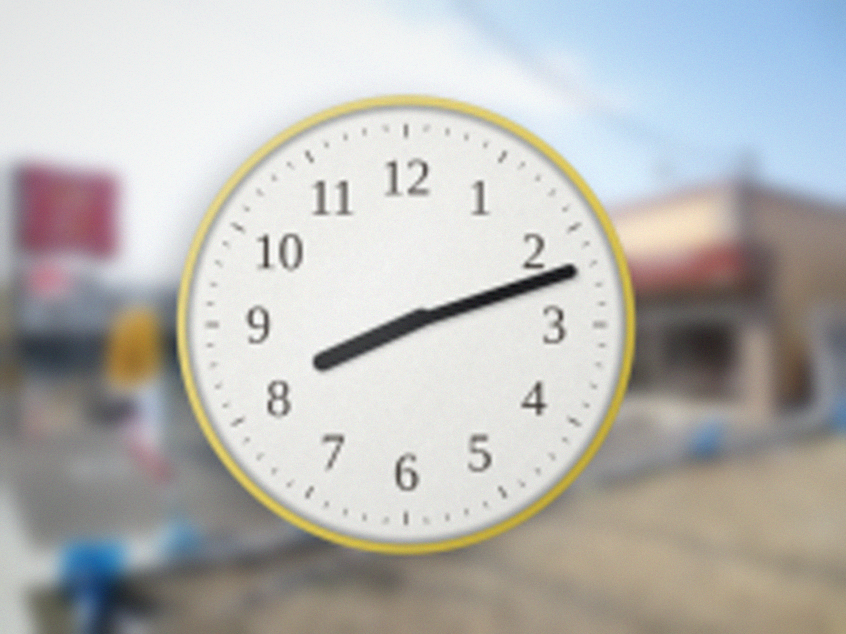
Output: 8h12
